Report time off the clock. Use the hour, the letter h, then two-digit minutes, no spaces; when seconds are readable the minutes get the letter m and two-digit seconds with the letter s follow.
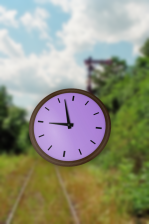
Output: 8h57
